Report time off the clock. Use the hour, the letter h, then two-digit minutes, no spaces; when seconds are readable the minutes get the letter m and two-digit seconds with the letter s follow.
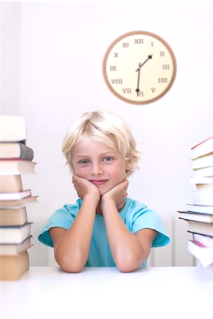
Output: 1h31
